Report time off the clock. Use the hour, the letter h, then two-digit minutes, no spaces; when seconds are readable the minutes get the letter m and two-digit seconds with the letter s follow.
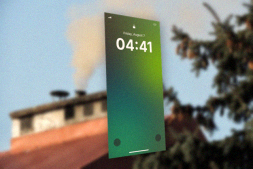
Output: 4h41
